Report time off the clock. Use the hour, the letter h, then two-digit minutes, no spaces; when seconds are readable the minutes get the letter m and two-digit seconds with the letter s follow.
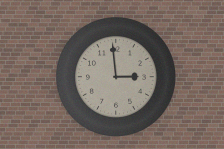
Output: 2h59
